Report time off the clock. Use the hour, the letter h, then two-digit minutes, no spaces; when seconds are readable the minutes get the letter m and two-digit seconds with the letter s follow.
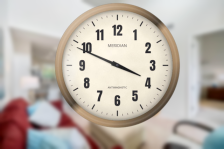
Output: 3h49
